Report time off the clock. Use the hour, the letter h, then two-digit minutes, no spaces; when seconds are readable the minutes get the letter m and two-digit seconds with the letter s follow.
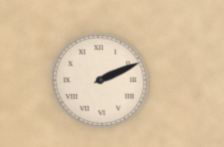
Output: 2h11
